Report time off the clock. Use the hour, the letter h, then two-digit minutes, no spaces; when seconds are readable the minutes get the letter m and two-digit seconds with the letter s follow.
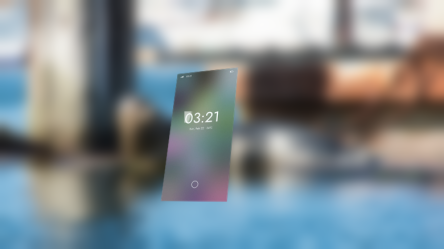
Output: 3h21
